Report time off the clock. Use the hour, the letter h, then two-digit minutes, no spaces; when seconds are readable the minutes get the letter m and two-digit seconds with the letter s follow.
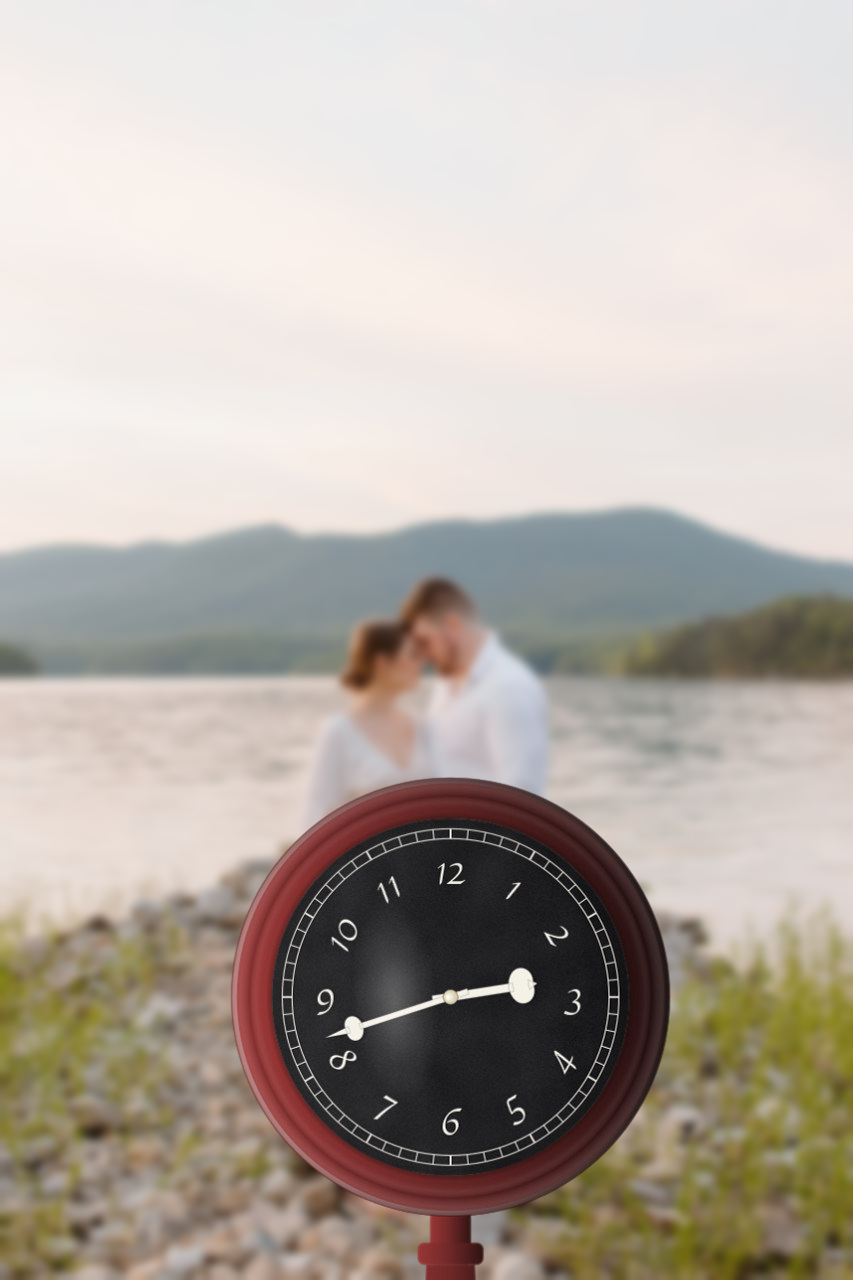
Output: 2h42
